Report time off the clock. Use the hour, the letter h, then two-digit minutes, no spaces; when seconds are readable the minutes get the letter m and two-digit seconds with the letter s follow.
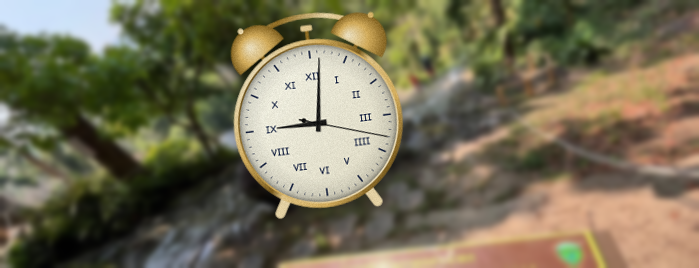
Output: 9h01m18s
